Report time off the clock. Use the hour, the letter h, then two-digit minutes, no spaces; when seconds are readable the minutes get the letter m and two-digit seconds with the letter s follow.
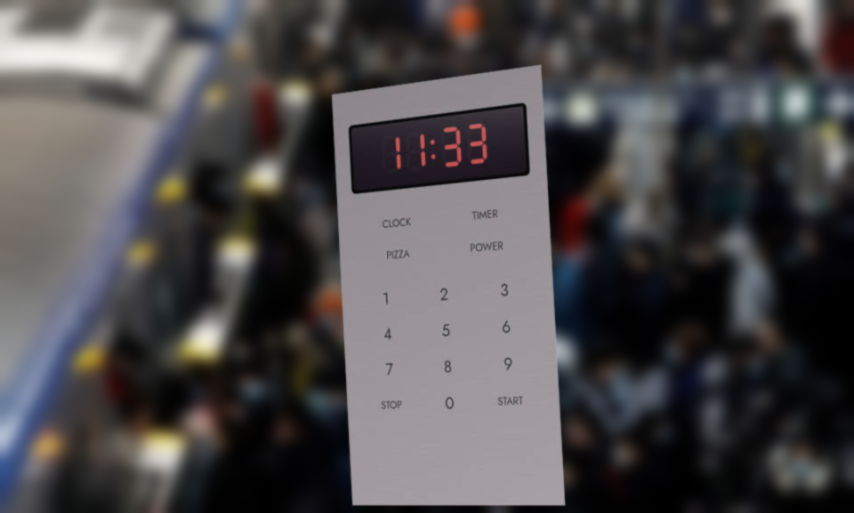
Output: 11h33
